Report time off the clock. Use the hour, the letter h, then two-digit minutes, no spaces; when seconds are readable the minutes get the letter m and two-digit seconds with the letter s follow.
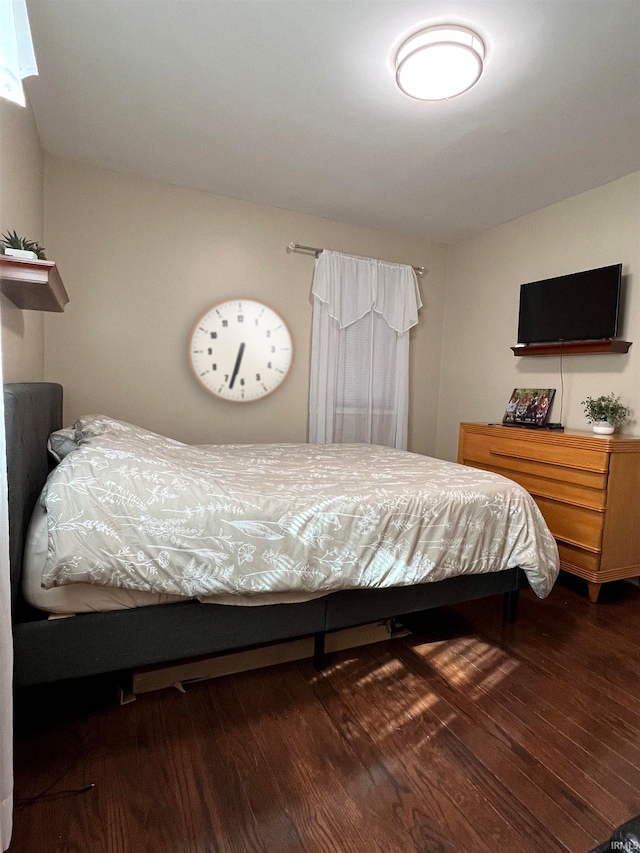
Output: 6h33
